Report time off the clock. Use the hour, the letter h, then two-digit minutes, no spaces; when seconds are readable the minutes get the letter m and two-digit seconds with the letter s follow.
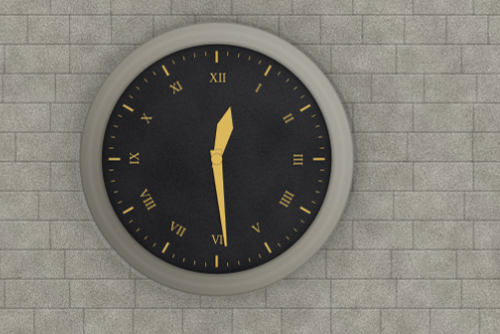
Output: 12h29
